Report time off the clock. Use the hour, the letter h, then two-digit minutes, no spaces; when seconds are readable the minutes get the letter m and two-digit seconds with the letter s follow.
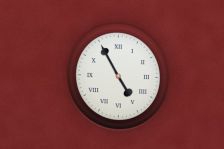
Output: 4h55
